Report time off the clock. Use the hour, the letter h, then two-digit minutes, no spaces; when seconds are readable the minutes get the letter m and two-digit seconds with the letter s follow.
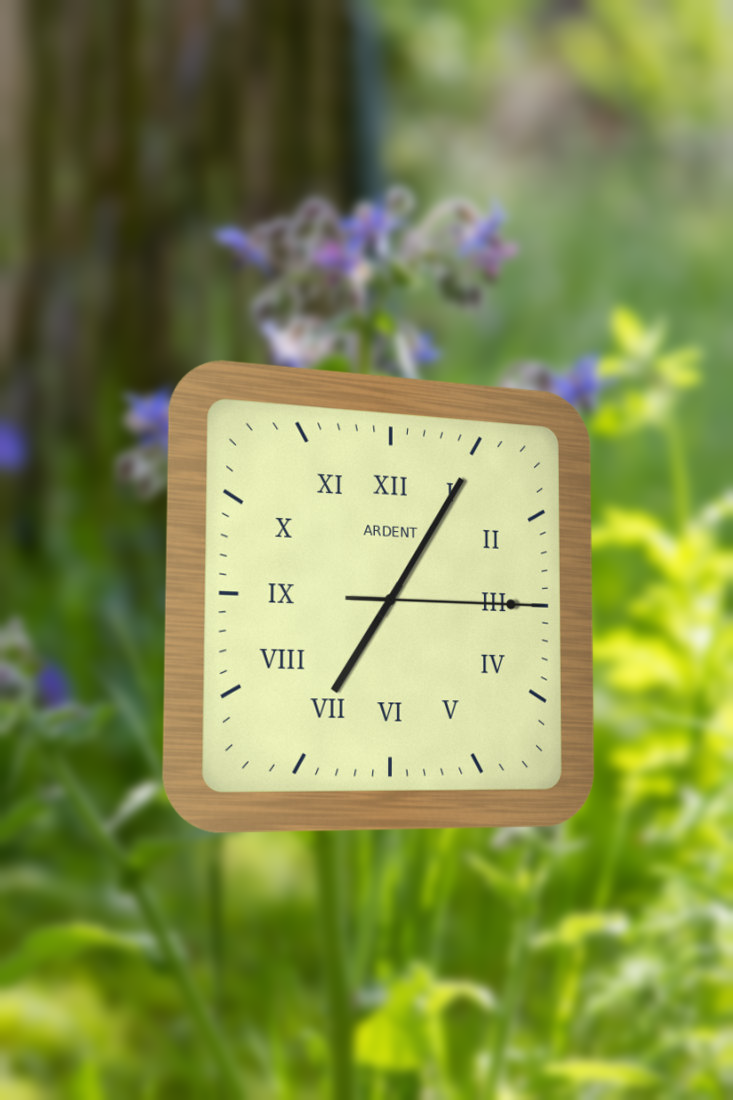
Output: 7h05m15s
